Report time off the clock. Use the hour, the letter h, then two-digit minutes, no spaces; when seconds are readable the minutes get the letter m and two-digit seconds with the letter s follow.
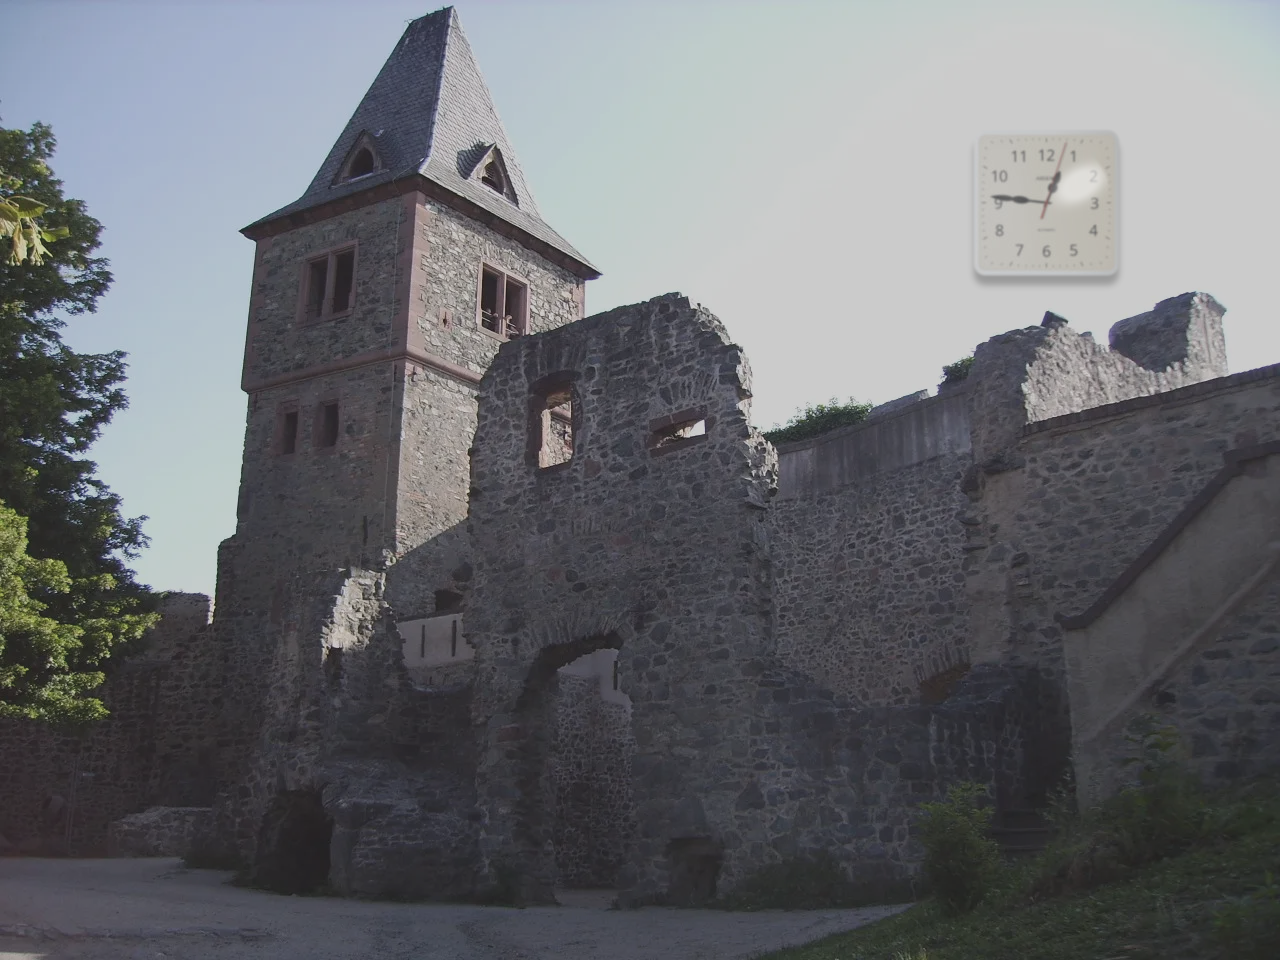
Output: 12h46m03s
